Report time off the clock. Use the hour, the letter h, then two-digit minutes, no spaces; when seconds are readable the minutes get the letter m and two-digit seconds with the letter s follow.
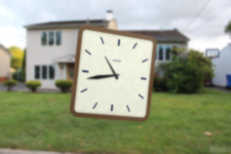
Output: 10h43
